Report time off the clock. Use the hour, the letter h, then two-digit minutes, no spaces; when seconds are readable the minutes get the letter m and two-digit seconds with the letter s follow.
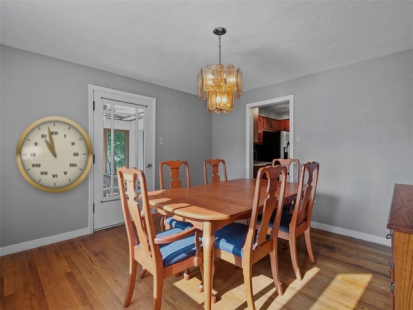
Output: 10h58
